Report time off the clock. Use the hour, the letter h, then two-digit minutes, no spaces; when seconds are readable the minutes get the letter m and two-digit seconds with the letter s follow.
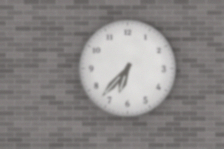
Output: 6h37
